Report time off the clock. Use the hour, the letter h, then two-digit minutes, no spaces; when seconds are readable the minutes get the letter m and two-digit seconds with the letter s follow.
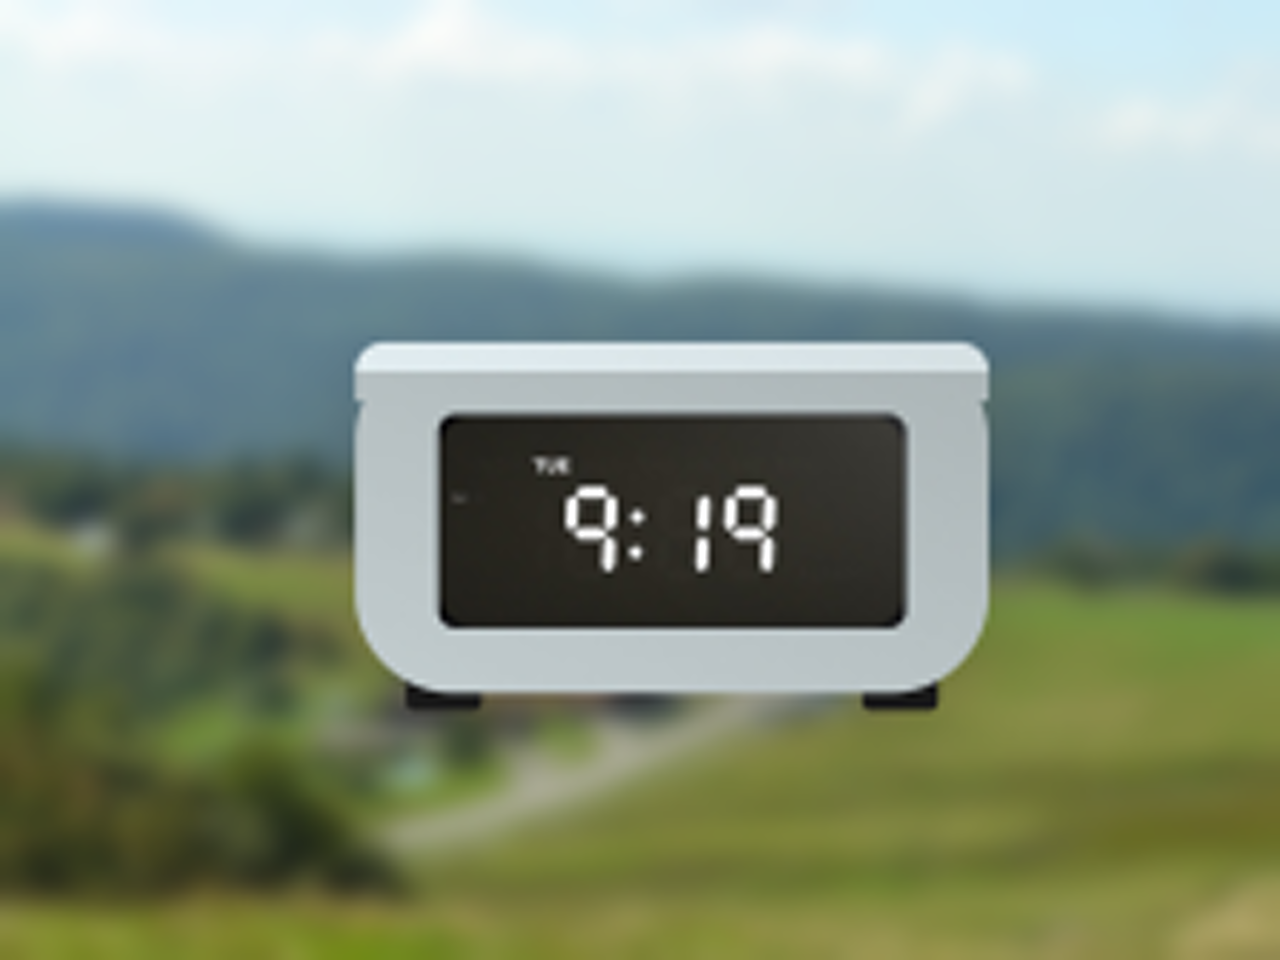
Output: 9h19
